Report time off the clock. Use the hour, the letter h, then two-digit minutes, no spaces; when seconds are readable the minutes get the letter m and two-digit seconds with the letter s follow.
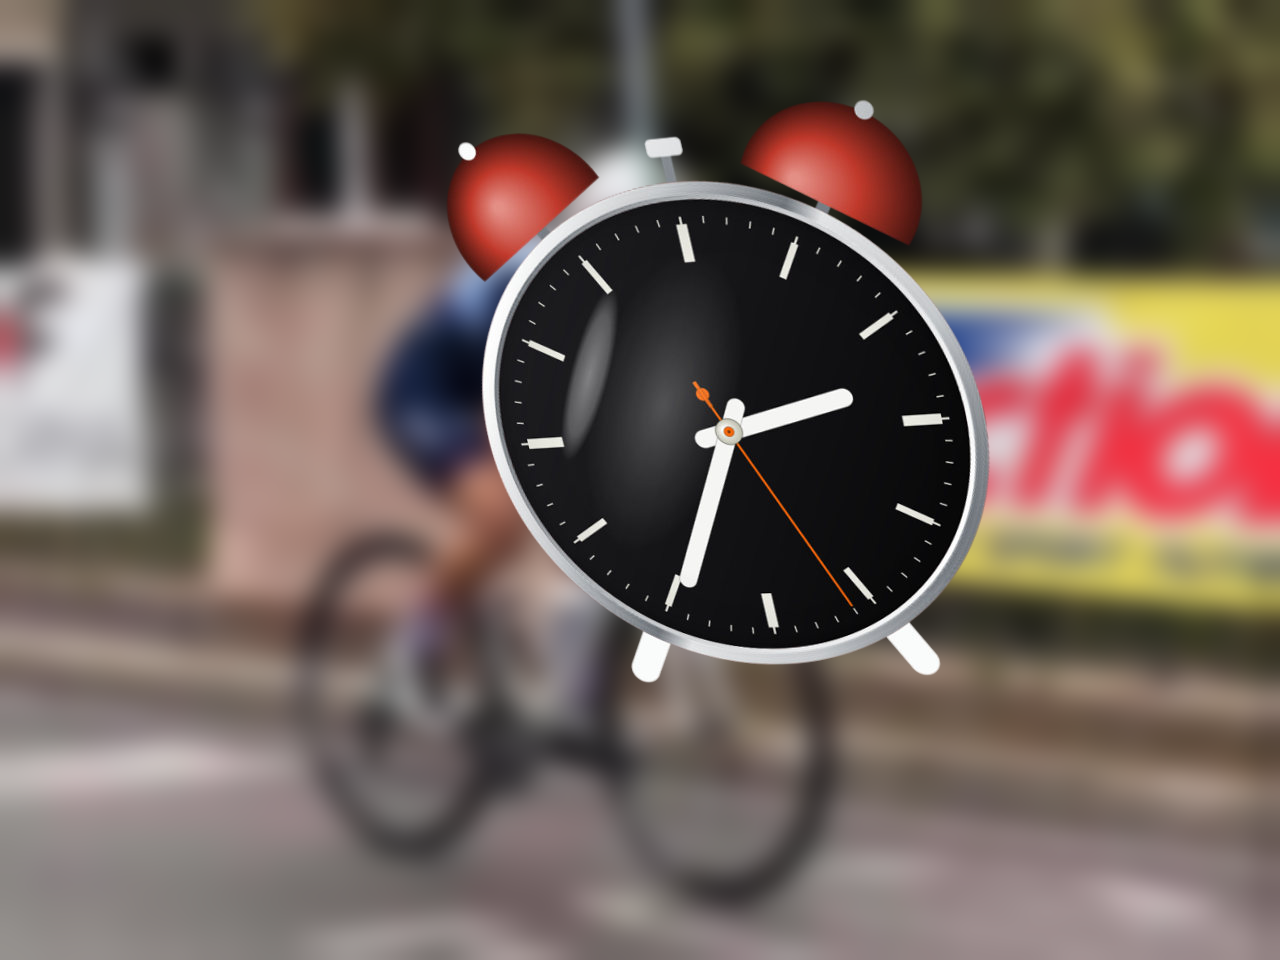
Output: 2h34m26s
